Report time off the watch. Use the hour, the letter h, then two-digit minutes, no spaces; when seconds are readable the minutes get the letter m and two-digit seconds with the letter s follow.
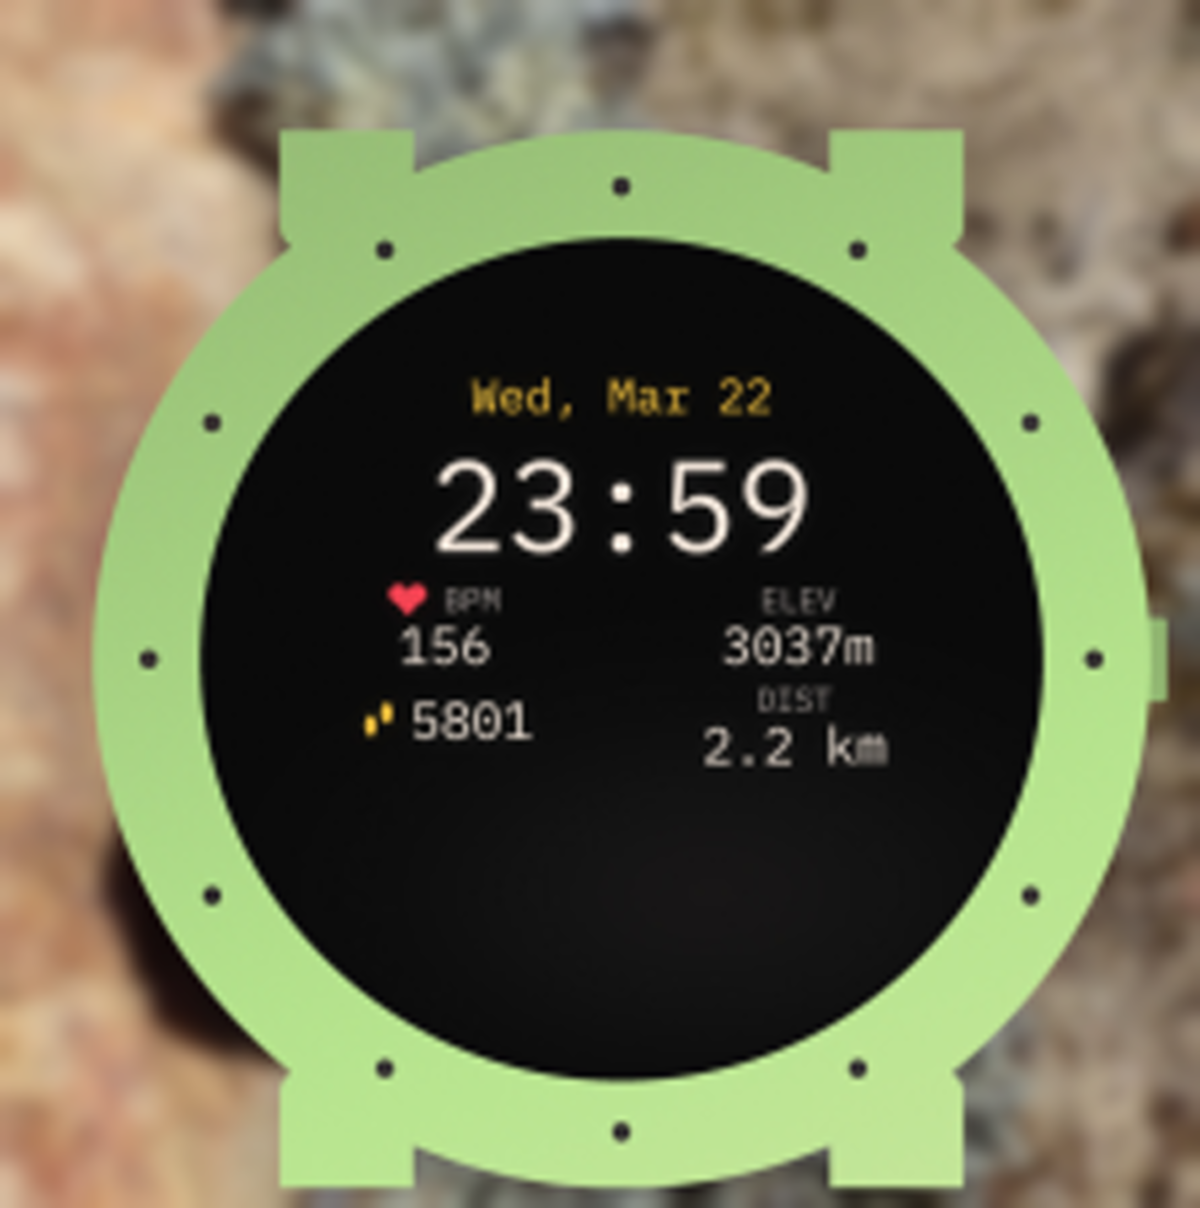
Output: 23h59
